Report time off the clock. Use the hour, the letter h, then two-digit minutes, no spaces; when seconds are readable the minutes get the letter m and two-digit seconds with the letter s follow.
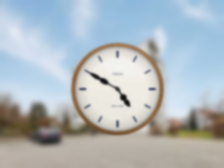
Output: 4h50
